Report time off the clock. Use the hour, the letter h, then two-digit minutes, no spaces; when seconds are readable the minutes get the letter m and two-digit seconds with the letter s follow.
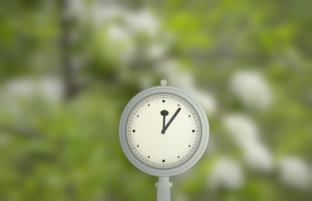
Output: 12h06
